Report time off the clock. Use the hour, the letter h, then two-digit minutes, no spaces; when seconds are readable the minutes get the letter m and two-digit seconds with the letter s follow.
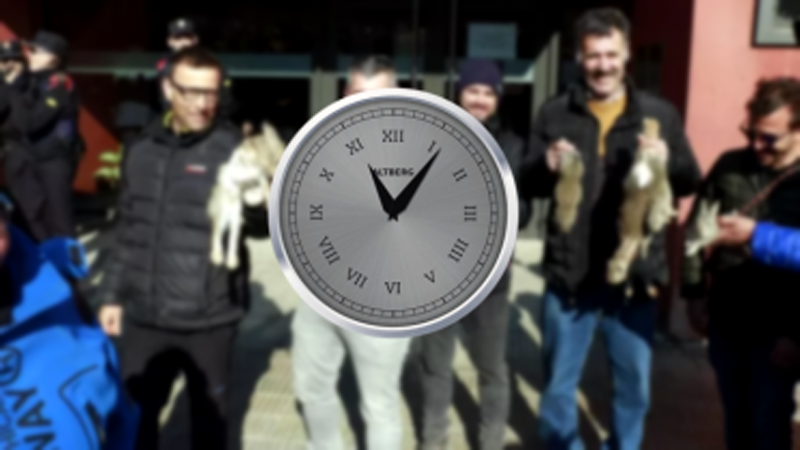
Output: 11h06
